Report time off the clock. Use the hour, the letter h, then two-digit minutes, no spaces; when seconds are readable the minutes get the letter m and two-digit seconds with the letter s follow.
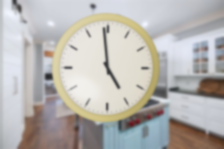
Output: 4h59
